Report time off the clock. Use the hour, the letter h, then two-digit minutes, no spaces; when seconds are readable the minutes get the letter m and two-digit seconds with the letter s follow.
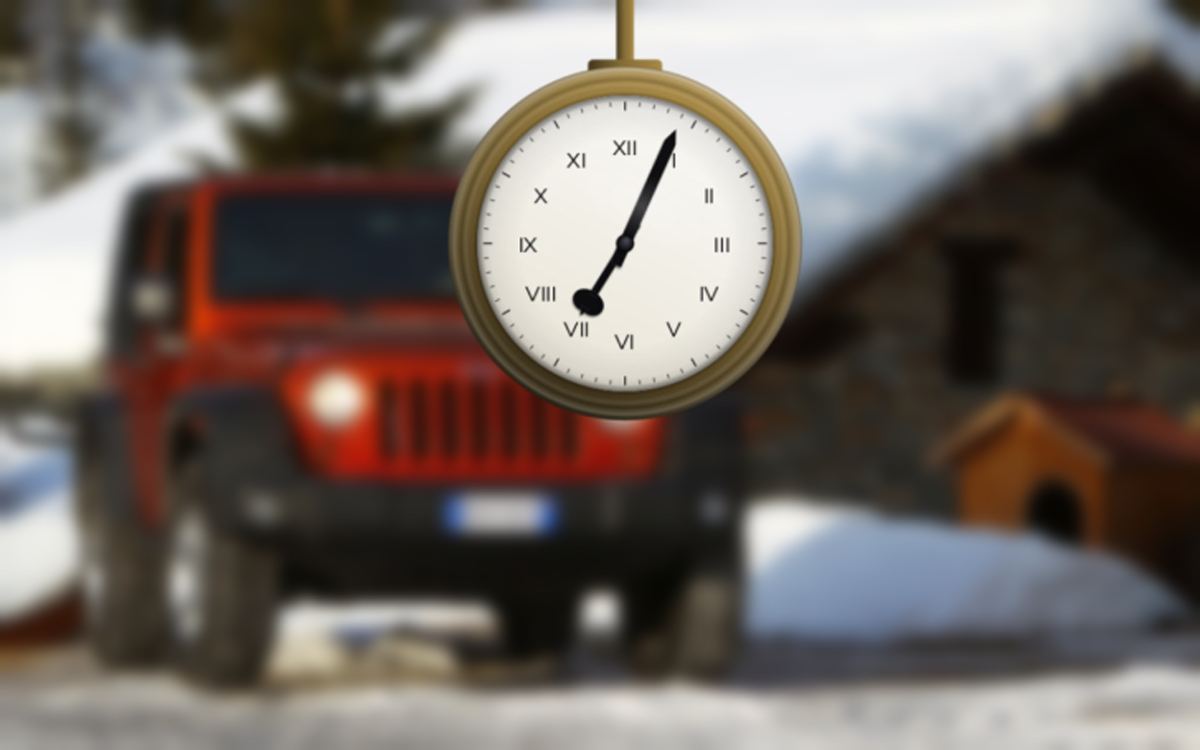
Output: 7h04
